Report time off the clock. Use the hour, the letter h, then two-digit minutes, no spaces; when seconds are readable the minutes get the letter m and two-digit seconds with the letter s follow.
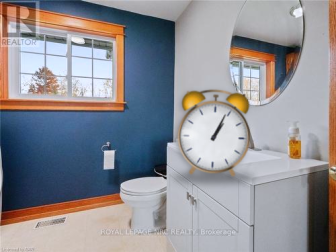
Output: 1h04
